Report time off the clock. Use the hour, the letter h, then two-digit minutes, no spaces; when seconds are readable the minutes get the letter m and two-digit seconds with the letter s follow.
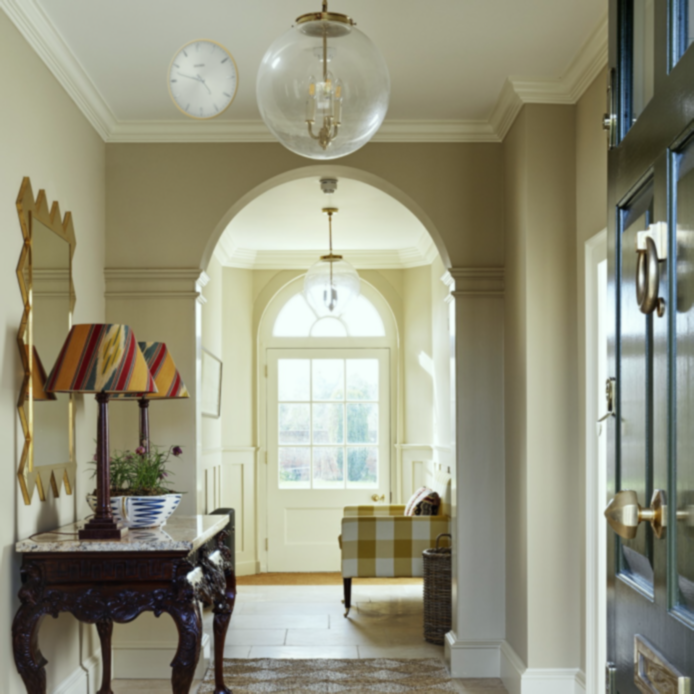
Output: 4h48
